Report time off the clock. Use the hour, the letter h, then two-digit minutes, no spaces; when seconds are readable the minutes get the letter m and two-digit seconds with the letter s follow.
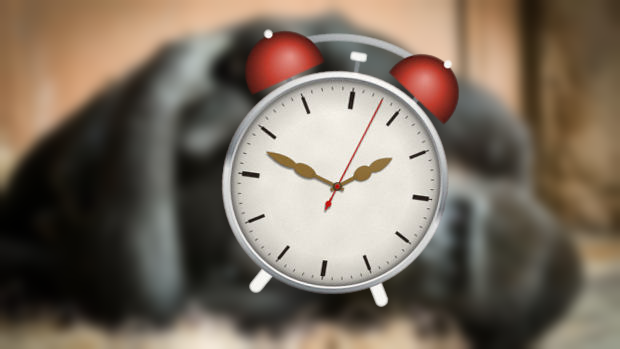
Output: 1h48m03s
